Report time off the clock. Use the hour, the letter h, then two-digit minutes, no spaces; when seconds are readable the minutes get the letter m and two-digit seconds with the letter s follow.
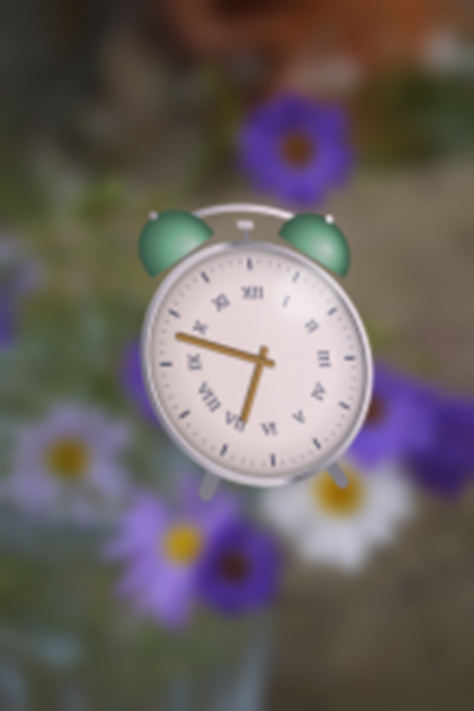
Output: 6h48
